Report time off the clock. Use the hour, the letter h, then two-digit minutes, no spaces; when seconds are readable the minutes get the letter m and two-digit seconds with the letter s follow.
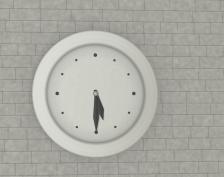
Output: 5h30
